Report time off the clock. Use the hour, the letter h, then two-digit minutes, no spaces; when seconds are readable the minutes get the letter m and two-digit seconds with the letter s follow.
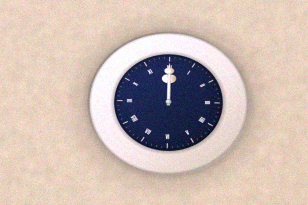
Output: 12h00
